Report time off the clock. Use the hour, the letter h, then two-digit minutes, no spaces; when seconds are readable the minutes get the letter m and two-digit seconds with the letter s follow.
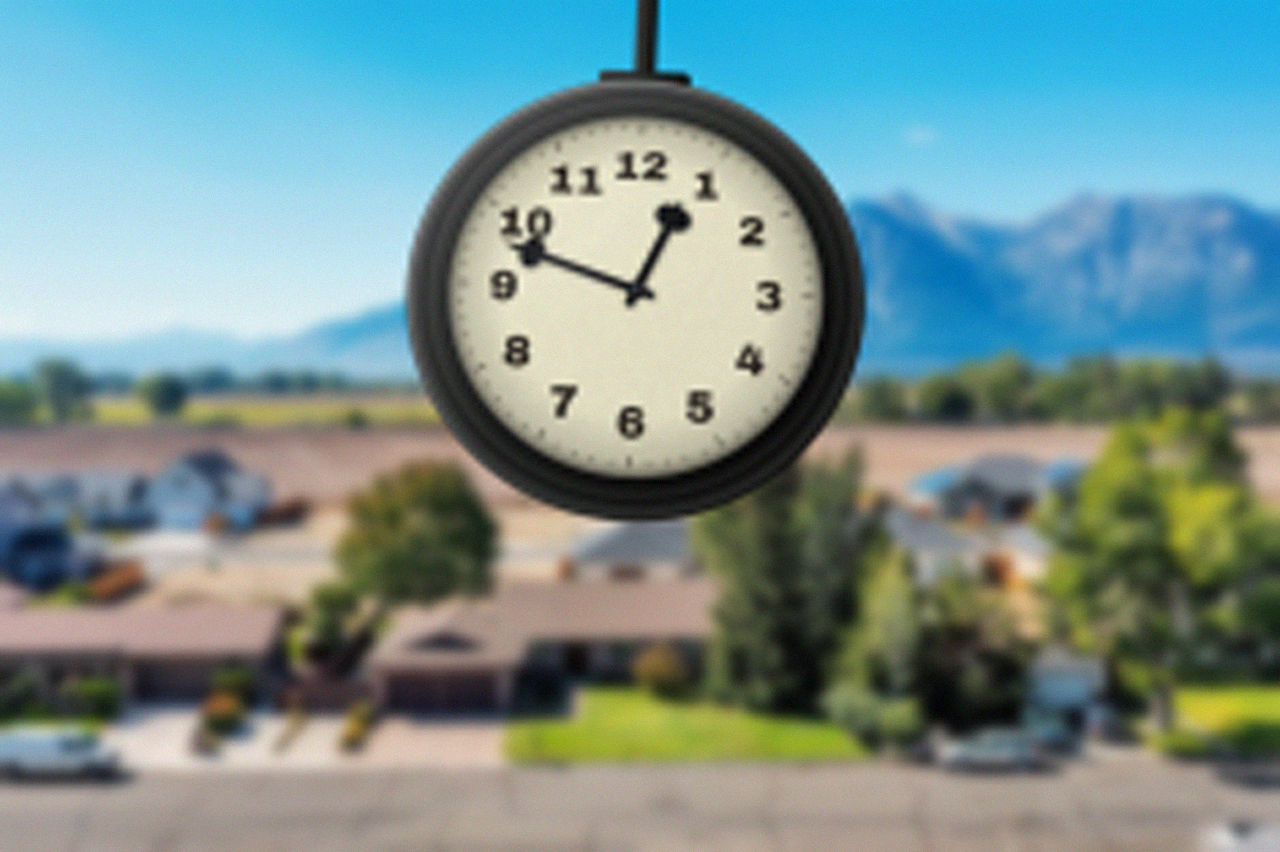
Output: 12h48
